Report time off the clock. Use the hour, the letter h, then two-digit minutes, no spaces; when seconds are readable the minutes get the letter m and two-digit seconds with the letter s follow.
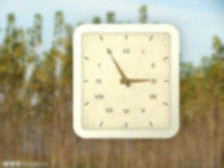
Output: 2h55
